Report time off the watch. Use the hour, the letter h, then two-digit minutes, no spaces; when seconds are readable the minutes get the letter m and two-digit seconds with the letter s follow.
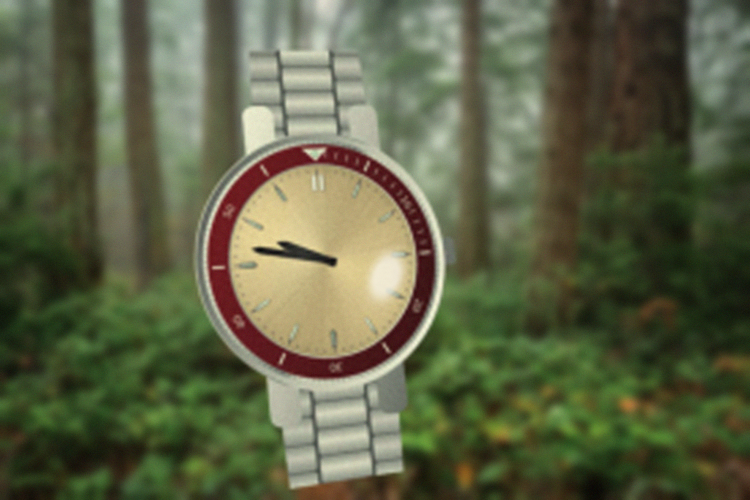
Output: 9h47
